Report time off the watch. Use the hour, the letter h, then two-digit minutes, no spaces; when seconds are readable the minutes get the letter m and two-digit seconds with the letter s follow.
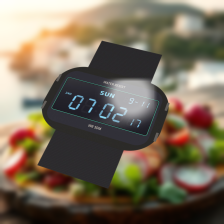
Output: 7h02m17s
